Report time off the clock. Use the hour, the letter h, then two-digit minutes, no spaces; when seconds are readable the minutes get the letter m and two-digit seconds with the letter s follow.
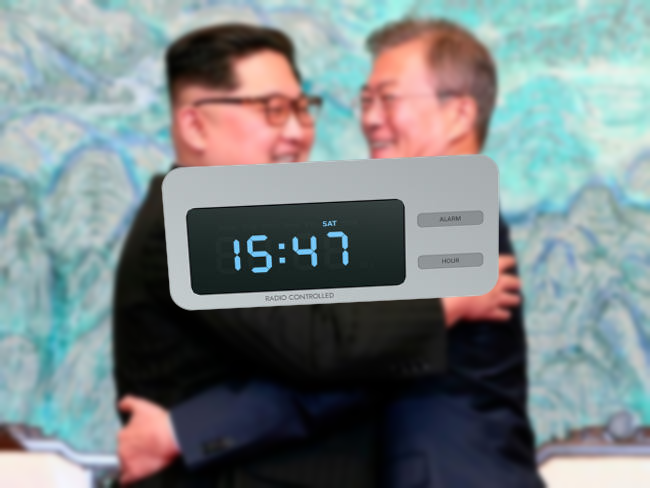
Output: 15h47
